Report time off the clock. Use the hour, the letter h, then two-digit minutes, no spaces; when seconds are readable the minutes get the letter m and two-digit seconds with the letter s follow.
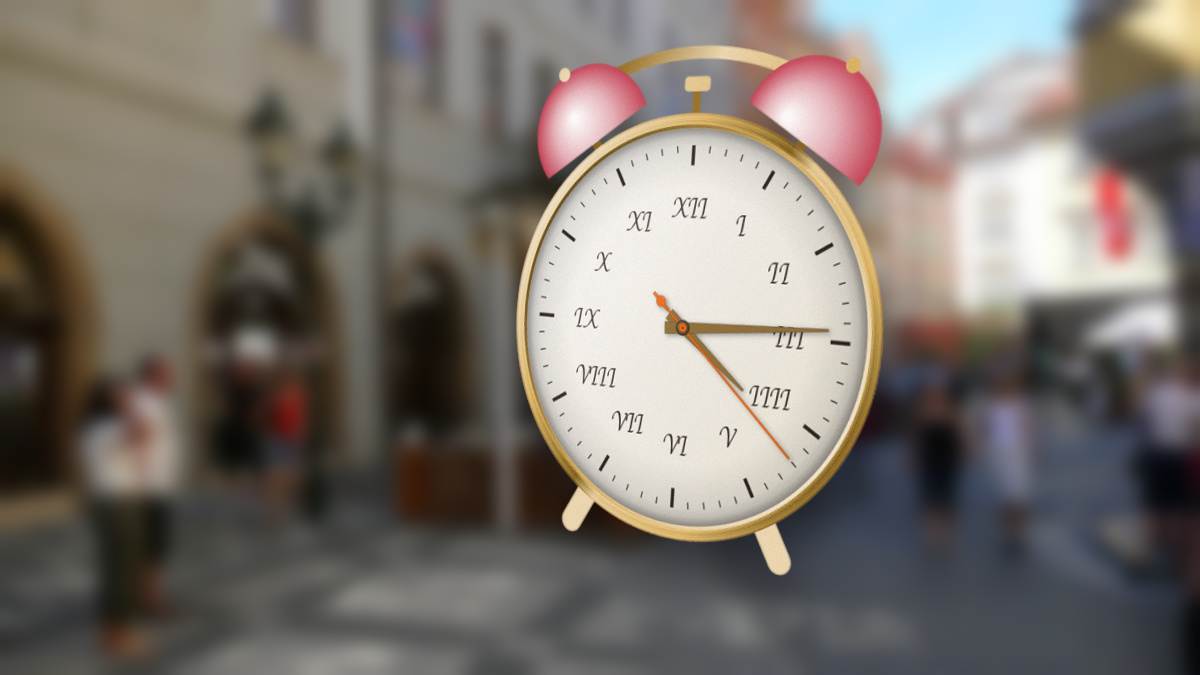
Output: 4h14m22s
